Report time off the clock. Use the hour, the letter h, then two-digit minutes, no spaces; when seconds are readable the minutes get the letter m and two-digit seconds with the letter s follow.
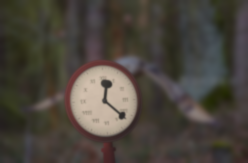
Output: 12h22
